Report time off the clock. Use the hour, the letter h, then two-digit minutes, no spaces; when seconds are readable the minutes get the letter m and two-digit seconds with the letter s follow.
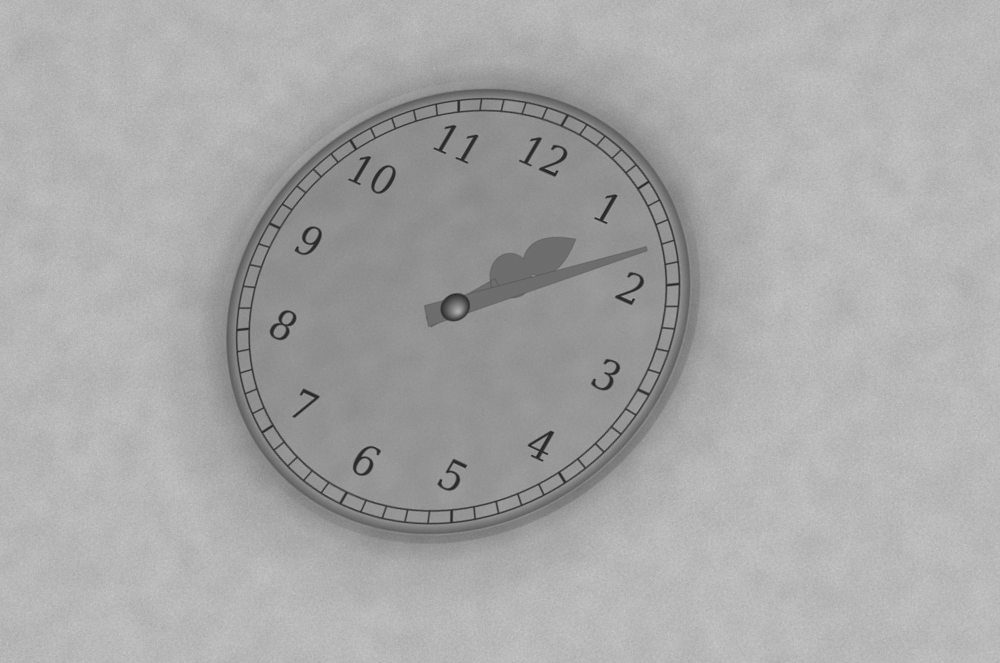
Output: 1h08
